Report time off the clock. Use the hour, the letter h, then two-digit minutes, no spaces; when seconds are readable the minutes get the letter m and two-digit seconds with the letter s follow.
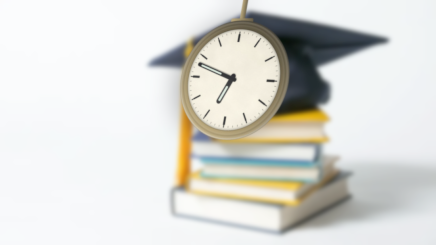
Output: 6h48
